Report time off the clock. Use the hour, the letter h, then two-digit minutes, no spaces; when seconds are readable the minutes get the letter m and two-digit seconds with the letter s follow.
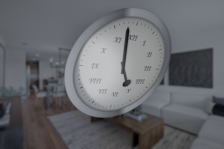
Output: 4h58
